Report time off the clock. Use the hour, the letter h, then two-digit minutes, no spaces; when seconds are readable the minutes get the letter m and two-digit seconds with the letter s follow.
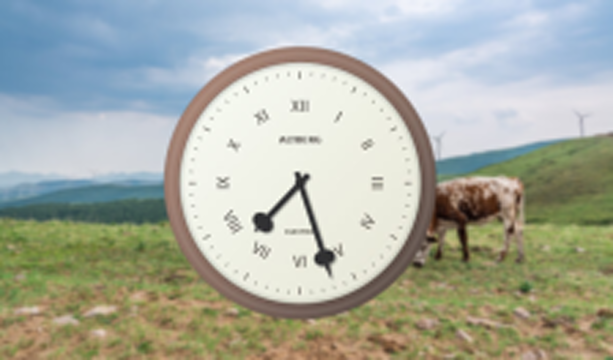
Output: 7h27
